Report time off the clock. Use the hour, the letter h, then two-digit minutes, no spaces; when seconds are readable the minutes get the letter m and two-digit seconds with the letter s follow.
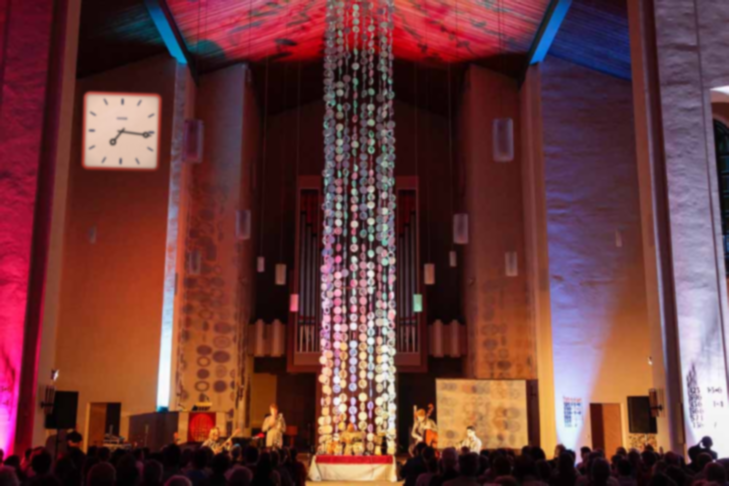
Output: 7h16
